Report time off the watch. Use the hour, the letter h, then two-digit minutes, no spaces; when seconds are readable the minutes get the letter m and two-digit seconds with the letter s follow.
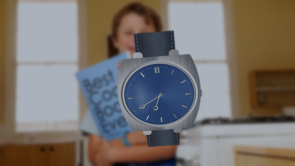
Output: 6h40
